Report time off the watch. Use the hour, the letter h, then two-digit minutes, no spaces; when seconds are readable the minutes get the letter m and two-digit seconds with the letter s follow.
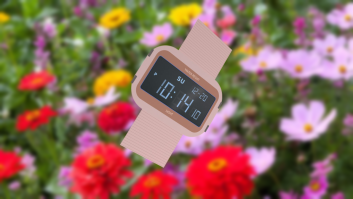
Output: 10h14m10s
